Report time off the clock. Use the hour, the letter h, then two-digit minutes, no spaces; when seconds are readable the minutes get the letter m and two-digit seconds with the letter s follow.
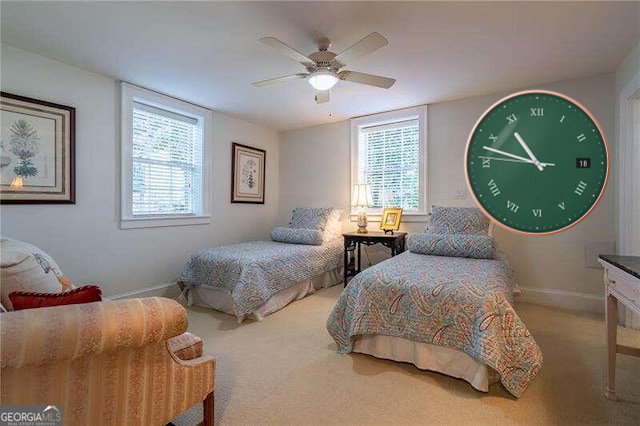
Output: 10h47m46s
